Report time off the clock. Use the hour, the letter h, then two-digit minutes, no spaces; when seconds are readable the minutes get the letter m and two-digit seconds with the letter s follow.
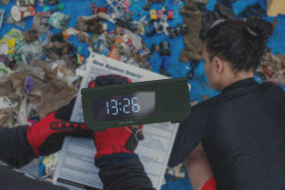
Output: 13h26
